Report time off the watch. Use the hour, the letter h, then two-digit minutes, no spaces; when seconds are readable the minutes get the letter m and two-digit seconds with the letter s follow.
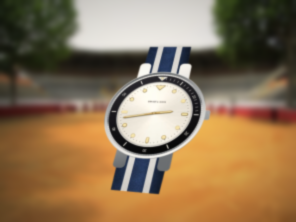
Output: 2h43
